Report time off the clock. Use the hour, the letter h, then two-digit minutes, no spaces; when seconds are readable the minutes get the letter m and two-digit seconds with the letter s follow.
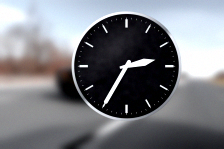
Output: 2h35
